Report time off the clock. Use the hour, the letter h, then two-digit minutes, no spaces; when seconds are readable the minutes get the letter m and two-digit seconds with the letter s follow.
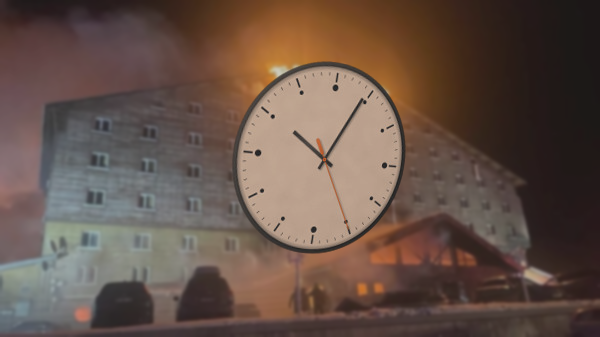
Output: 10h04m25s
